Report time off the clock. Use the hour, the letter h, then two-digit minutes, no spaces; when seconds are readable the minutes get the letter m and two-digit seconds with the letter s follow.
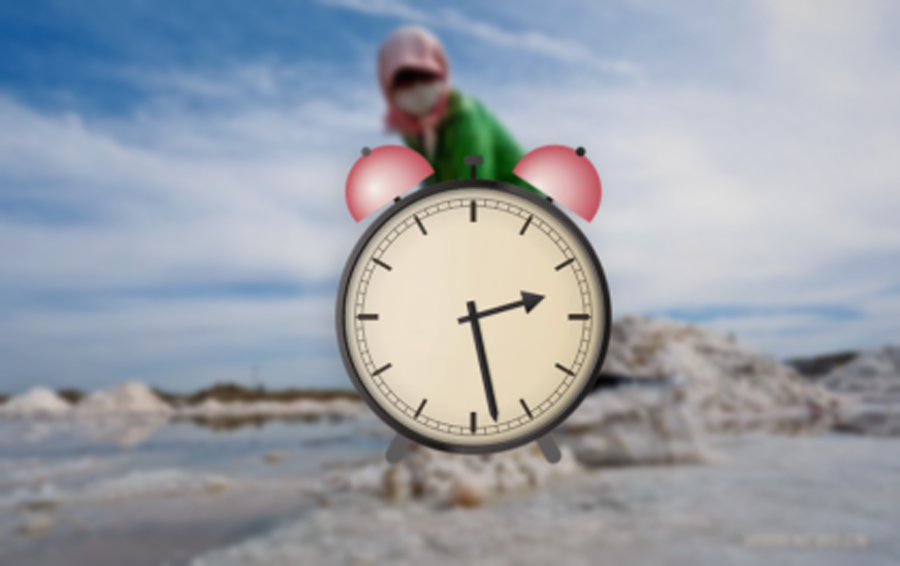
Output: 2h28
